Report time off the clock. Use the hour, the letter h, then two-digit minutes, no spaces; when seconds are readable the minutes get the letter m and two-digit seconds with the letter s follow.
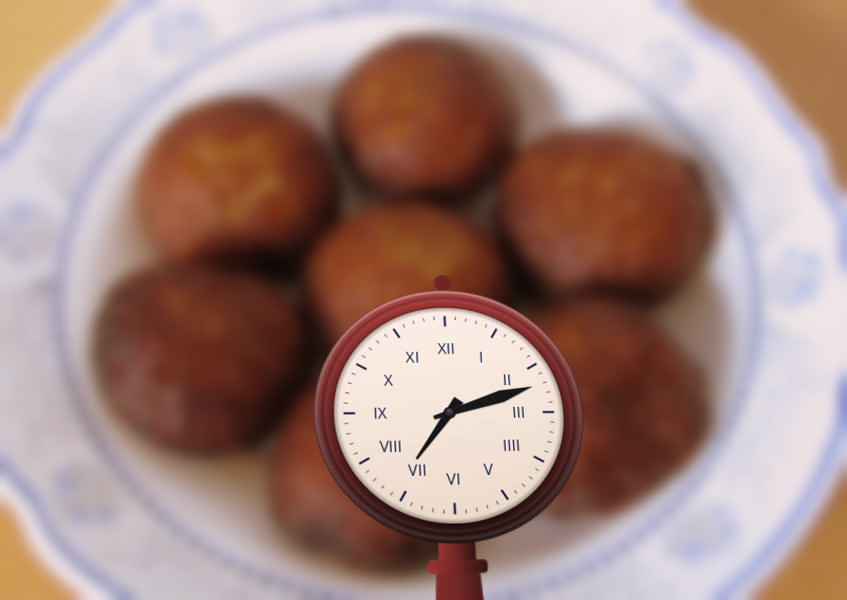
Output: 7h12
